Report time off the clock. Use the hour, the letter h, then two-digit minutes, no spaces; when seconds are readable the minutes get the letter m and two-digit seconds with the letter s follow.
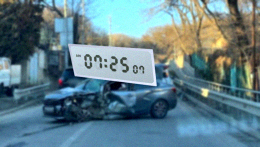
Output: 7h25m07s
